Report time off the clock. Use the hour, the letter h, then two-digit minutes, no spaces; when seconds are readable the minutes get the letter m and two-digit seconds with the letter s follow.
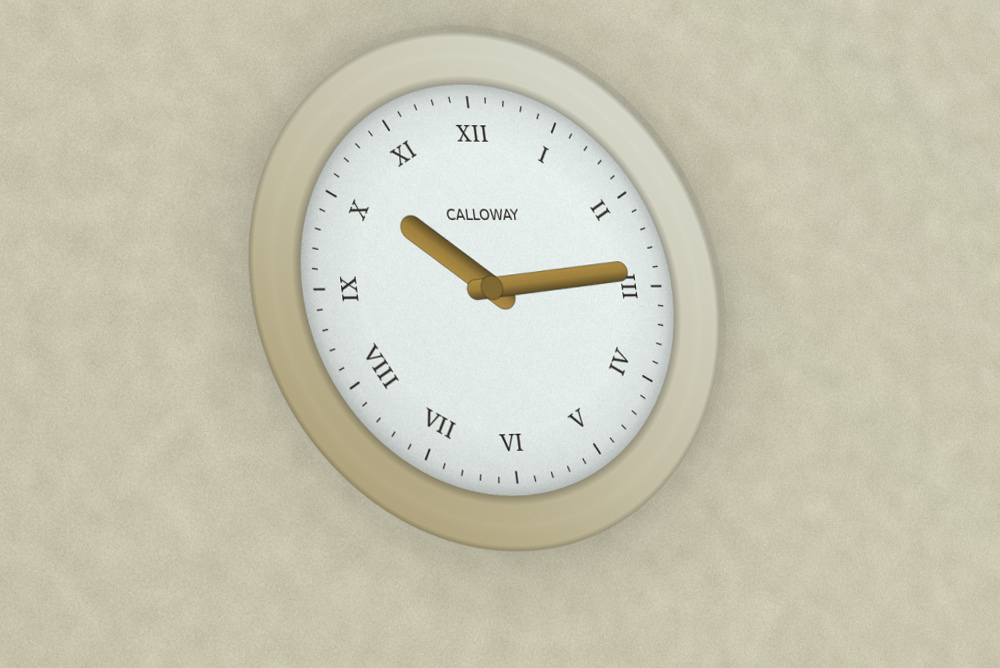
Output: 10h14
